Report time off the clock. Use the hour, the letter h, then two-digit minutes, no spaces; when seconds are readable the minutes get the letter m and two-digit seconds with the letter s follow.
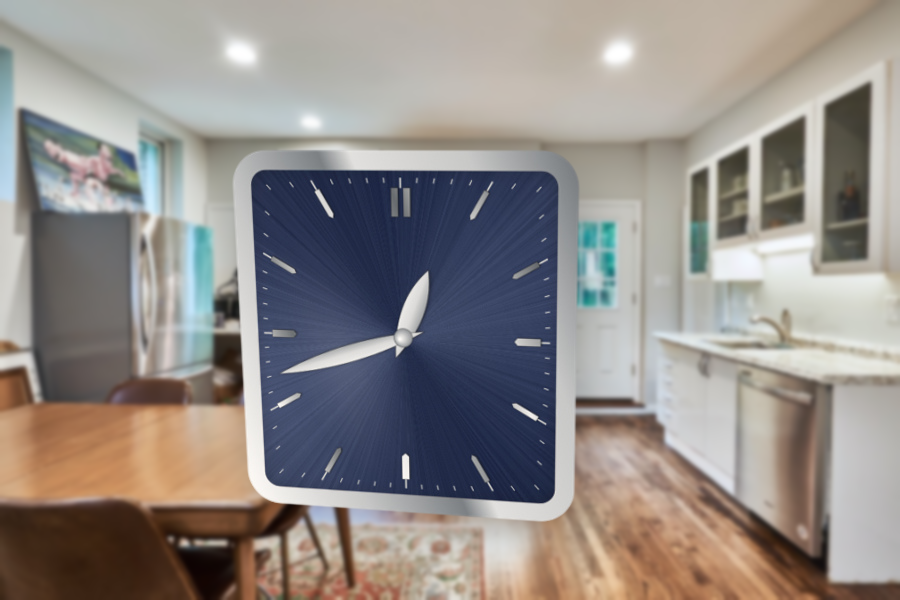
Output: 12h42
